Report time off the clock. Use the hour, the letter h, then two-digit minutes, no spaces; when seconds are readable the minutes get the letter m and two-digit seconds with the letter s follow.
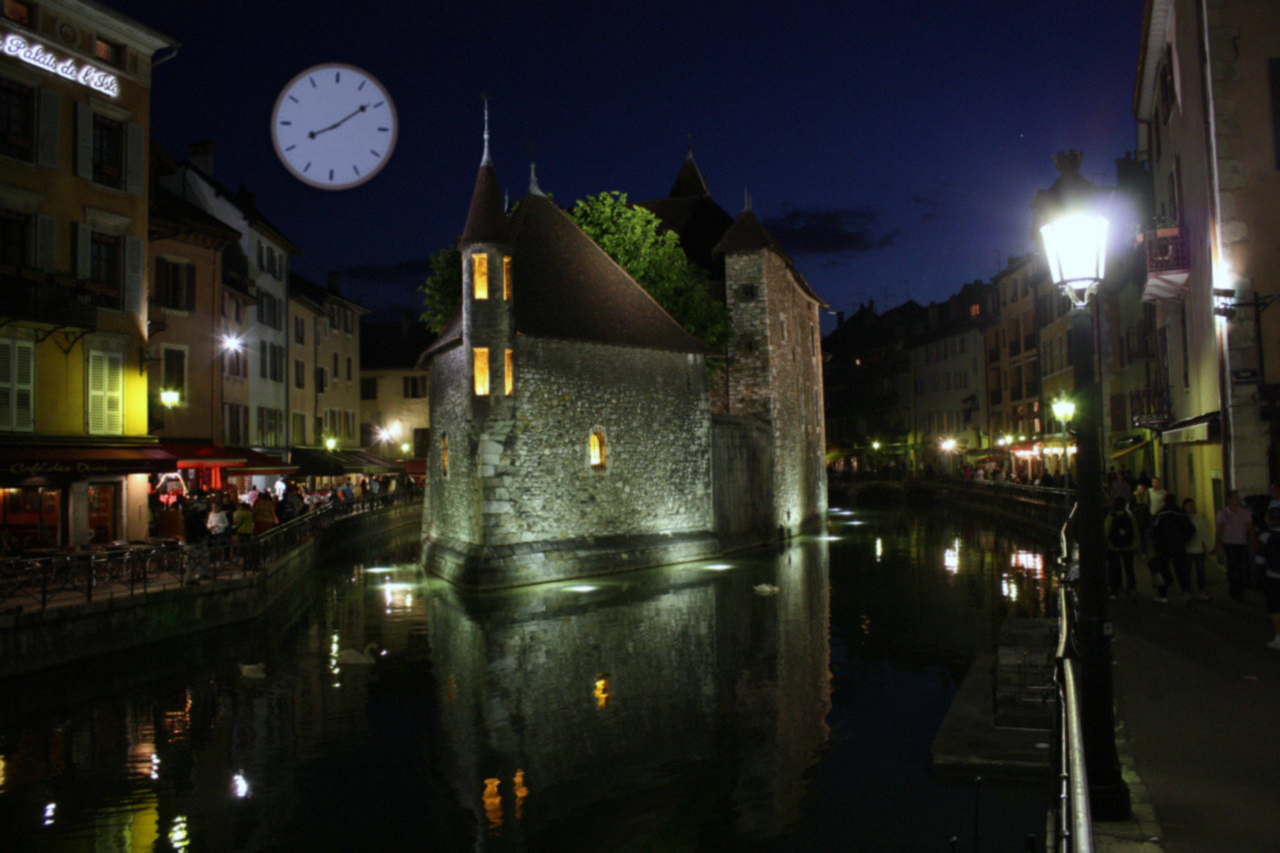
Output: 8h09
